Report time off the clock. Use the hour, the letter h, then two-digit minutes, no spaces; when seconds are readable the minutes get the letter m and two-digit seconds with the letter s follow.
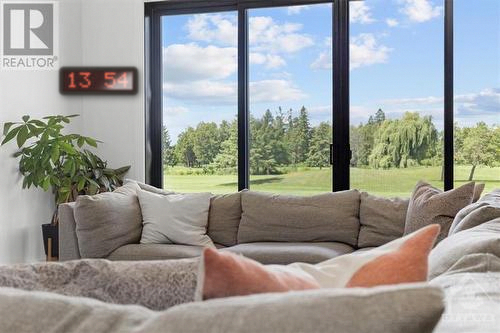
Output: 13h54
